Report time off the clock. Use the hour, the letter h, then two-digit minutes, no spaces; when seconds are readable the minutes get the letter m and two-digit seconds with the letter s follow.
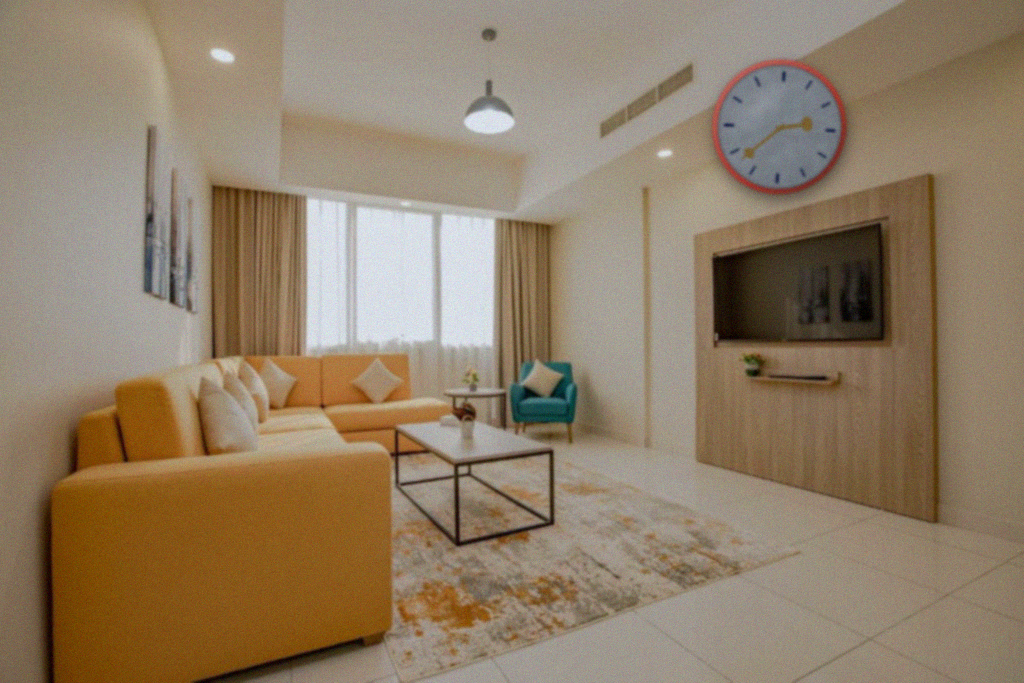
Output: 2h38
